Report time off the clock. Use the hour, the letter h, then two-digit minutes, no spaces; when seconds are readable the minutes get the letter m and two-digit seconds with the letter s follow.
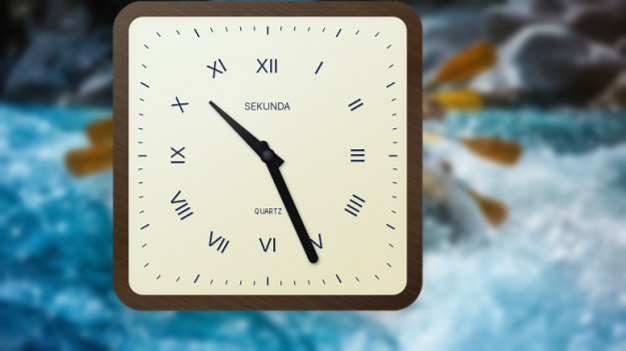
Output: 10h26
